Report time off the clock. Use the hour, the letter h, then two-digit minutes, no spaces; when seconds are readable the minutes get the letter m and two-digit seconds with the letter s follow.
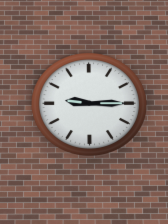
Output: 9h15
